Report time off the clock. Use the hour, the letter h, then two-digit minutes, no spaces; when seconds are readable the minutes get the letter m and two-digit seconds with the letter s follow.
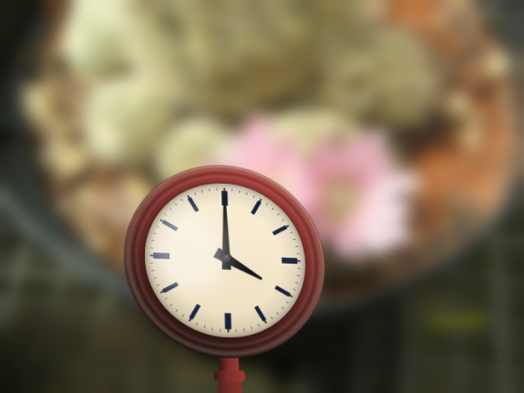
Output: 4h00
